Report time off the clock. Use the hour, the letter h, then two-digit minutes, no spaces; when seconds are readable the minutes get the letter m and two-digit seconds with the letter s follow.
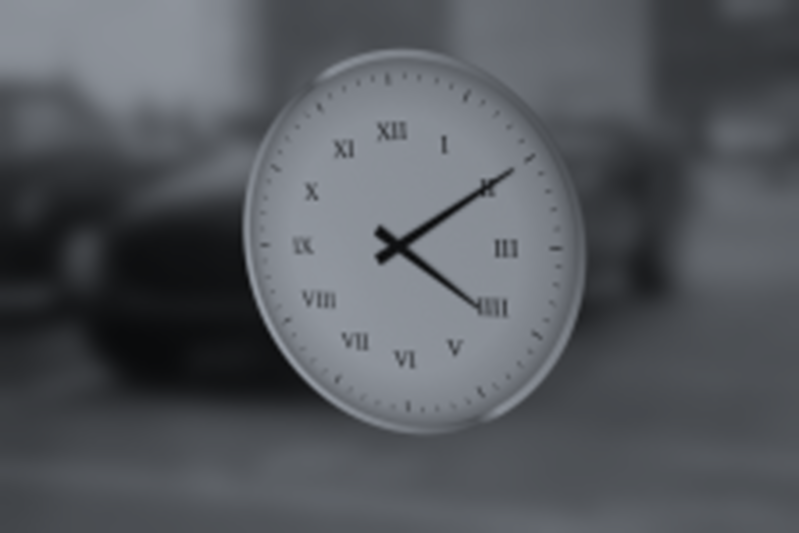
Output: 4h10
